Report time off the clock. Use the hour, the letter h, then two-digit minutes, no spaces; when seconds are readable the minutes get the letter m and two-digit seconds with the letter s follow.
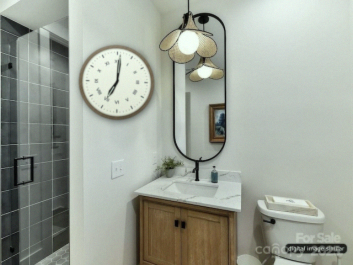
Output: 7h01
